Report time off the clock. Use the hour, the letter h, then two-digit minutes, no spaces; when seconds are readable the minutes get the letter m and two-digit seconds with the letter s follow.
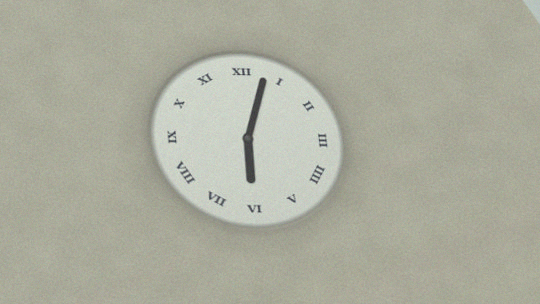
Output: 6h03
